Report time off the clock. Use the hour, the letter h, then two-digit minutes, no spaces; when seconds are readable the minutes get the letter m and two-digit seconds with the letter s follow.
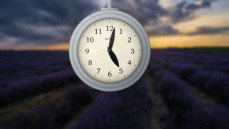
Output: 5h02
